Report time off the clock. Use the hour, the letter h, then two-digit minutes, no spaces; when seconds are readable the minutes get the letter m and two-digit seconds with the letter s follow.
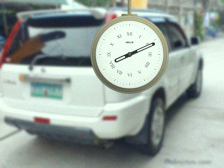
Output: 8h11
